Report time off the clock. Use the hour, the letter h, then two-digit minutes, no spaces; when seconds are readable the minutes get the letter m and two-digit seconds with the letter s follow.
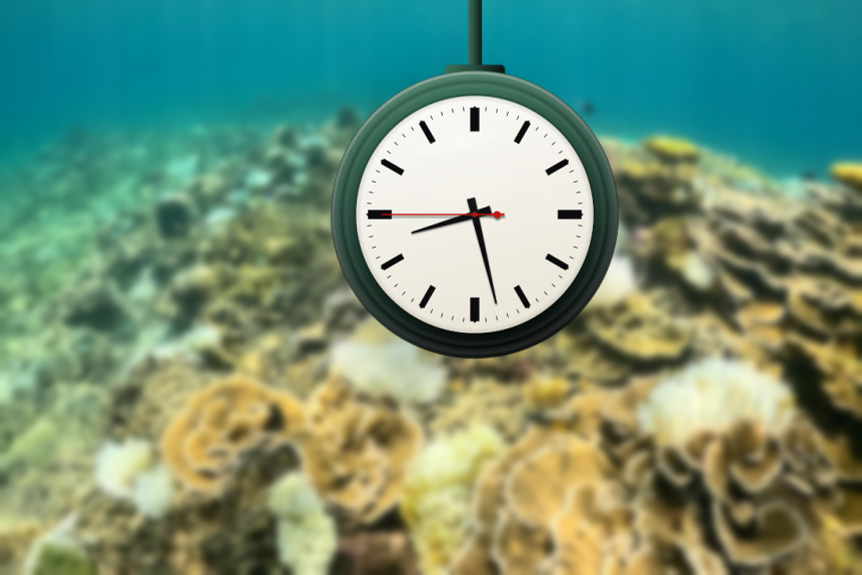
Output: 8h27m45s
